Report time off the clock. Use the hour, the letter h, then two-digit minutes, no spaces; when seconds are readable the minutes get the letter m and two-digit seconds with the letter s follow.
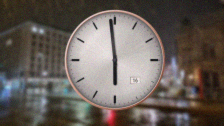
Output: 5h59
